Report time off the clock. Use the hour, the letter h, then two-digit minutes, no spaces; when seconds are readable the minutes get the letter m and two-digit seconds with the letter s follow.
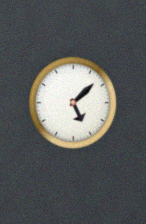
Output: 5h08
